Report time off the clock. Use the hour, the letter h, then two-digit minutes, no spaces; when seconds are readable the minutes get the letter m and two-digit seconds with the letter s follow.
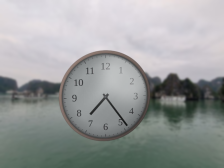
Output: 7h24
